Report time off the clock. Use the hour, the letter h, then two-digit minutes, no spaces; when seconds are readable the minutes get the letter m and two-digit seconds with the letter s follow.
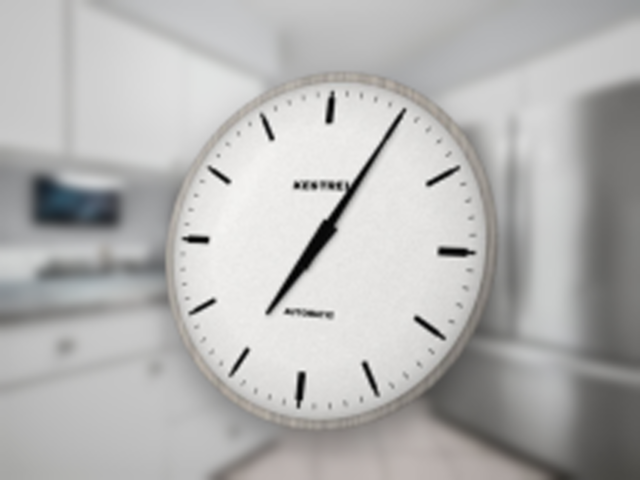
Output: 7h05
